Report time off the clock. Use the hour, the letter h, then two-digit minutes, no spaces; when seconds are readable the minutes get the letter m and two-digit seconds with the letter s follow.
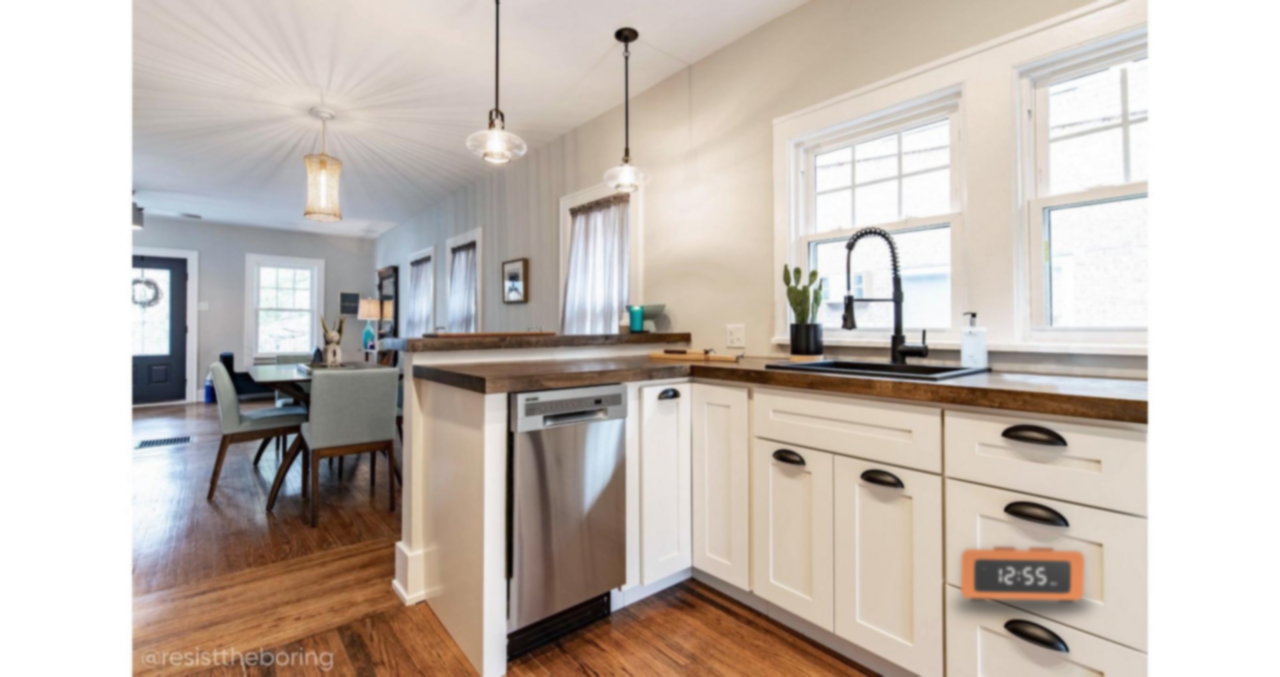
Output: 12h55
